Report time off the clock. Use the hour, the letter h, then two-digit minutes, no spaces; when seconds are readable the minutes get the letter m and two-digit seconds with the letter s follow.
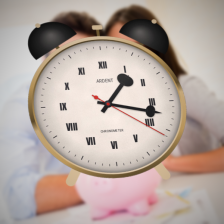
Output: 1h17m21s
